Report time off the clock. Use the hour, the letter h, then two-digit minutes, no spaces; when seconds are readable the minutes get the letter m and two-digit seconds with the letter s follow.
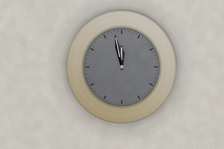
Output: 11h58
